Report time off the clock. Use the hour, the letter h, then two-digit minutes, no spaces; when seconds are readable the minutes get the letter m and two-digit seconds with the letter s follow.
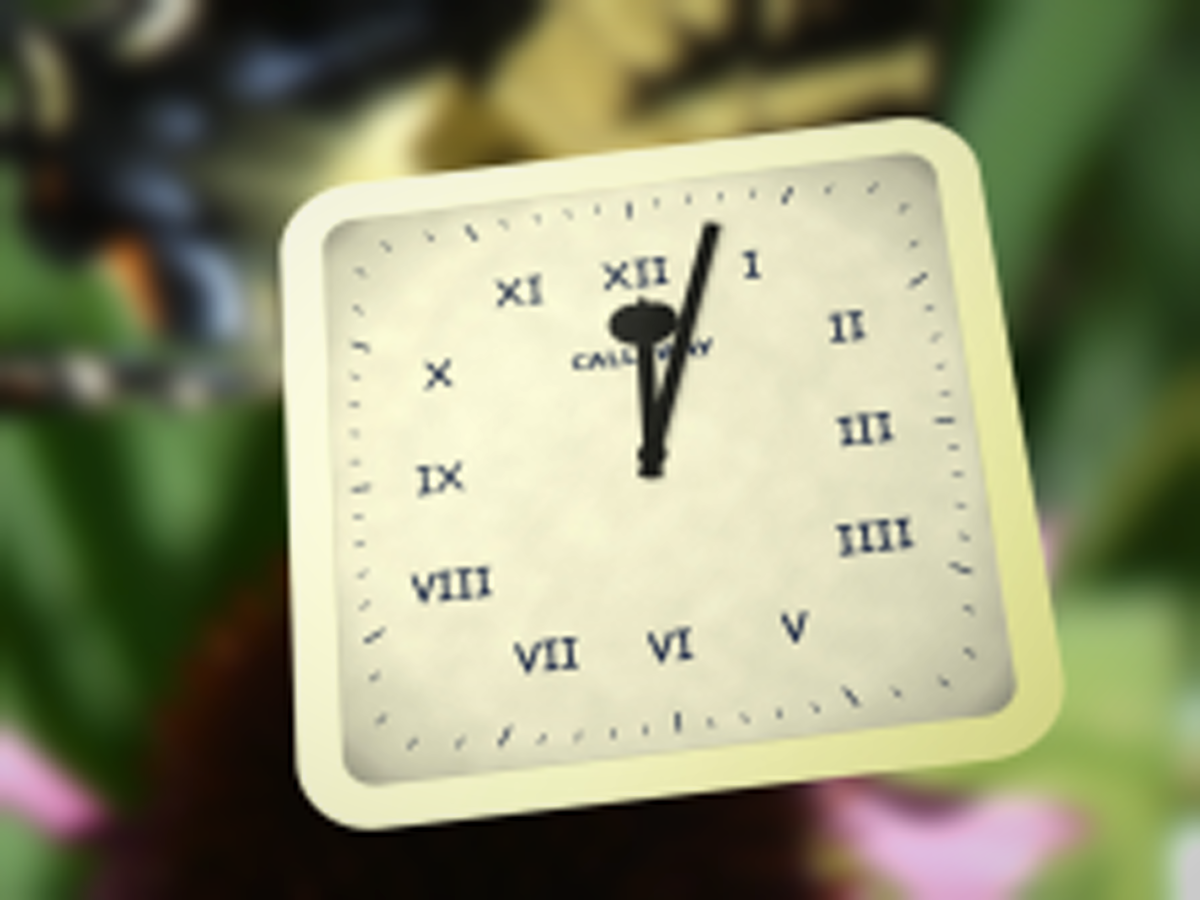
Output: 12h03
